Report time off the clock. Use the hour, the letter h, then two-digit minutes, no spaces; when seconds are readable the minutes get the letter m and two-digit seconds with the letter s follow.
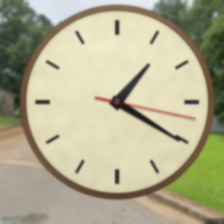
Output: 1h20m17s
